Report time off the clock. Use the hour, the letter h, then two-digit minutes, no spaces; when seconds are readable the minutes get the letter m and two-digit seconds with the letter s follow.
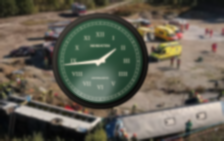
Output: 1h44
